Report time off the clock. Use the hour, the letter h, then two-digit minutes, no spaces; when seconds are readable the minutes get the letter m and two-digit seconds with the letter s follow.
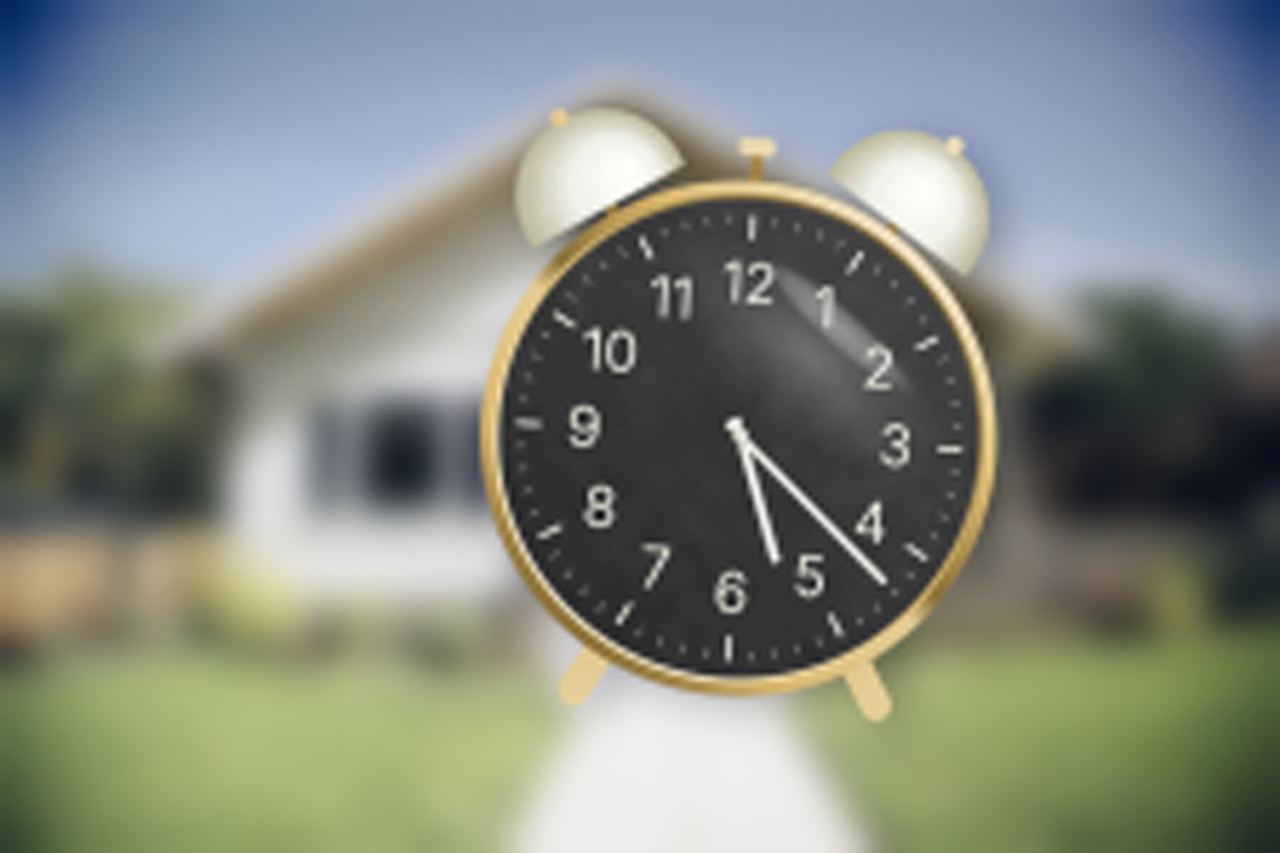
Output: 5h22
